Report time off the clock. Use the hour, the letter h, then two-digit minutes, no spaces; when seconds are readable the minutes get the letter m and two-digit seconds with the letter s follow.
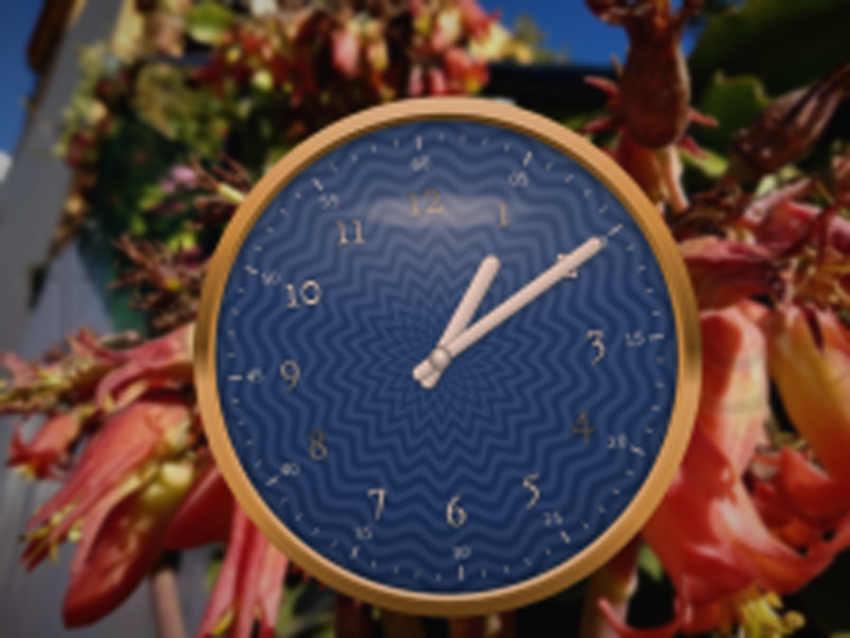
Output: 1h10
